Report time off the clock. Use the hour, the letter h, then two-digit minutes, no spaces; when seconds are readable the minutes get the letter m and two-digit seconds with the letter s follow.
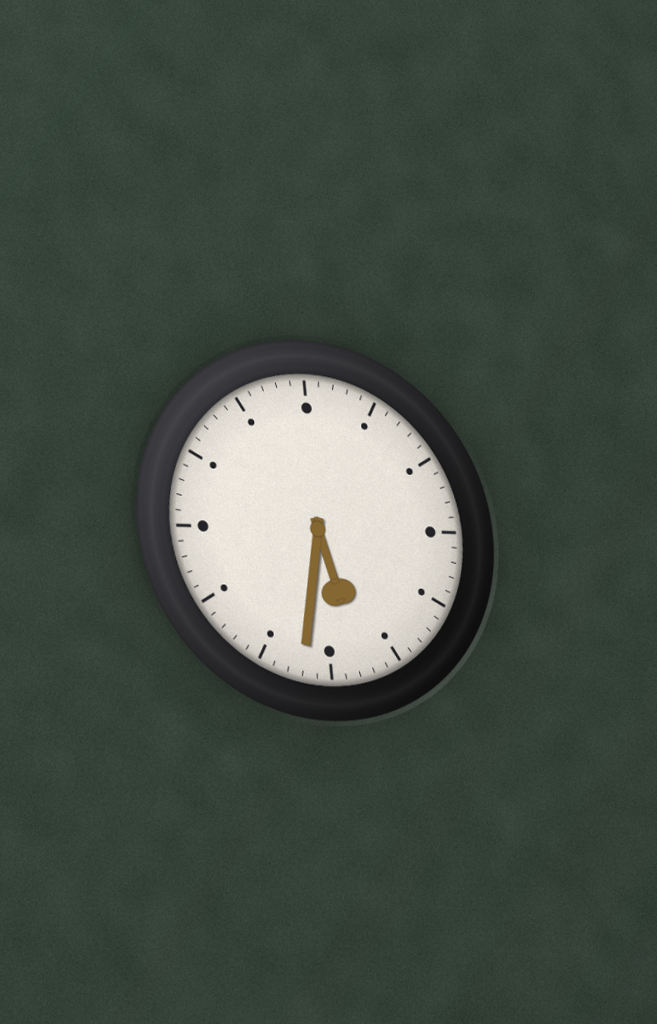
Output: 5h32
